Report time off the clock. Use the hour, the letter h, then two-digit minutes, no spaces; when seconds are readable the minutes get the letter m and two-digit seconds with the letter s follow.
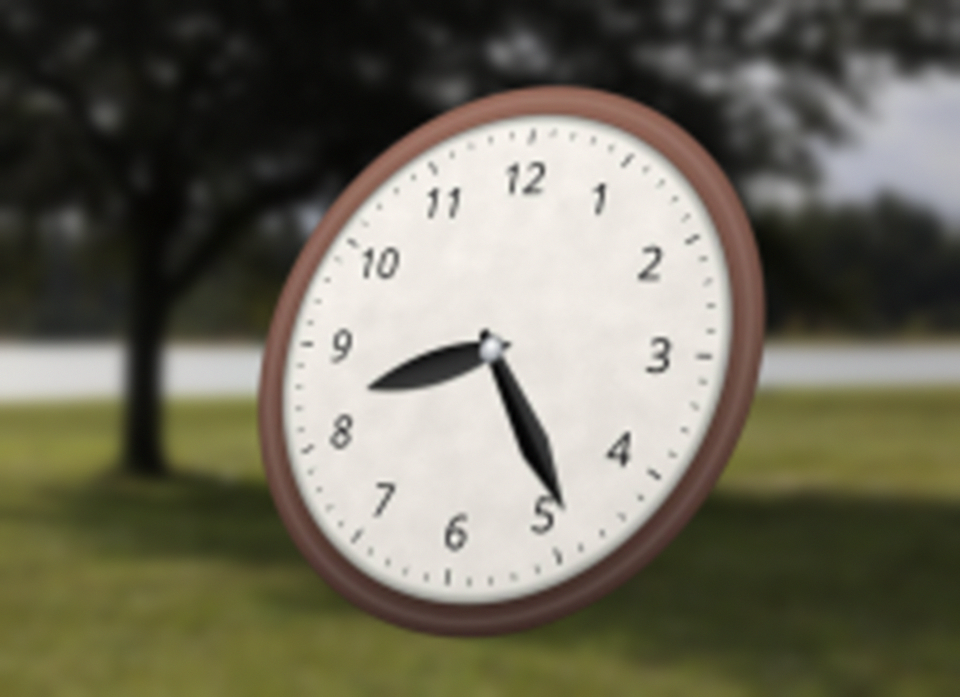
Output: 8h24
